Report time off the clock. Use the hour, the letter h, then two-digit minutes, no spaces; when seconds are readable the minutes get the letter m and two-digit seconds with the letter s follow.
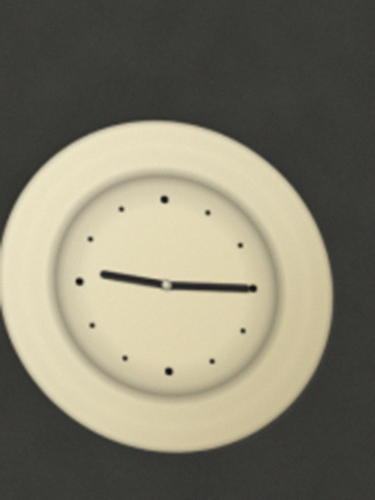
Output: 9h15
